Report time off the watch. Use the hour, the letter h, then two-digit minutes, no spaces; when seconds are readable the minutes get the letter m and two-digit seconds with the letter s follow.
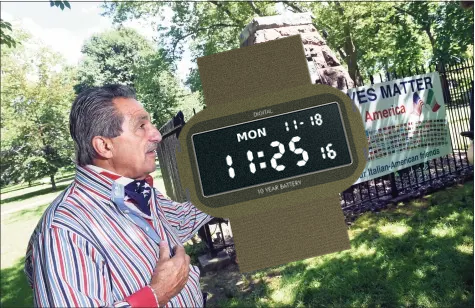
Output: 11h25m16s
